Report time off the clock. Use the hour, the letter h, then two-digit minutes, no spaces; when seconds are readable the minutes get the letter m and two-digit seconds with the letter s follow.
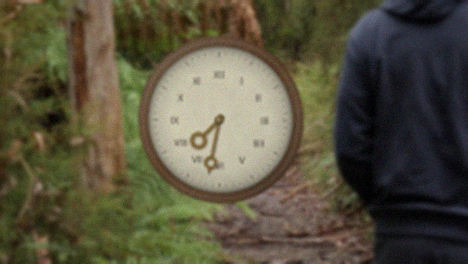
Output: 7h32
